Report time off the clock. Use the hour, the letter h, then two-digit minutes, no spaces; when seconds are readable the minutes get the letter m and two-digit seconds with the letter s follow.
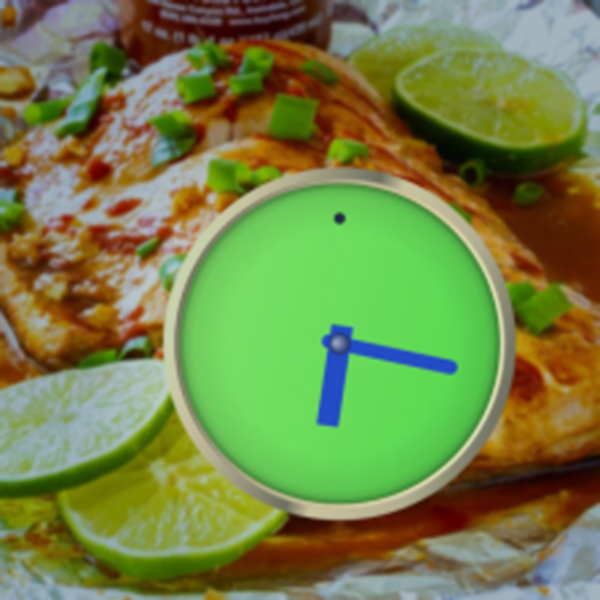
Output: 6h17
